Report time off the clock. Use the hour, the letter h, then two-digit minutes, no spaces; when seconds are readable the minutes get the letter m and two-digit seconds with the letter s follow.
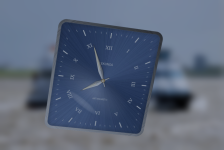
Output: 7h56
